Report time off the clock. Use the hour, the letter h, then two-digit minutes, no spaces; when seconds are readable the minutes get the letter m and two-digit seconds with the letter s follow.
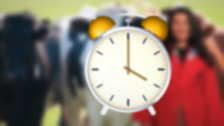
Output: 4h00
